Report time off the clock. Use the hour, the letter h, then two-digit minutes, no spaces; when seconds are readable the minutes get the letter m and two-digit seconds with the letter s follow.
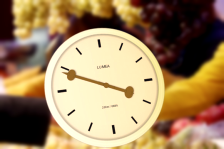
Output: 3h49
